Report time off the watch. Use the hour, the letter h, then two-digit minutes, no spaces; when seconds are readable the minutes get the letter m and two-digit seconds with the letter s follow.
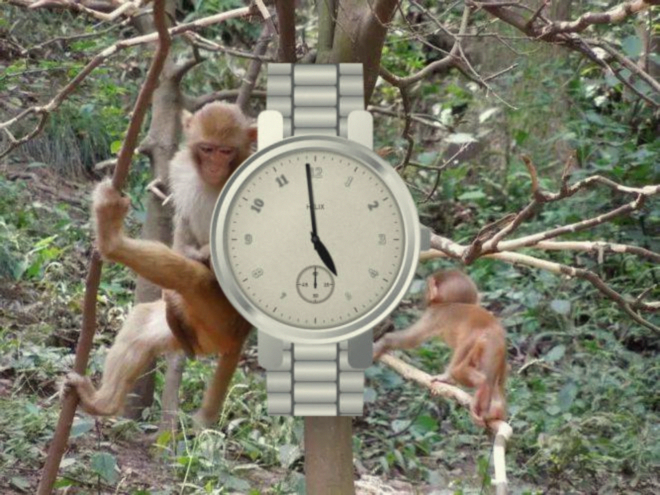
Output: 4h59
